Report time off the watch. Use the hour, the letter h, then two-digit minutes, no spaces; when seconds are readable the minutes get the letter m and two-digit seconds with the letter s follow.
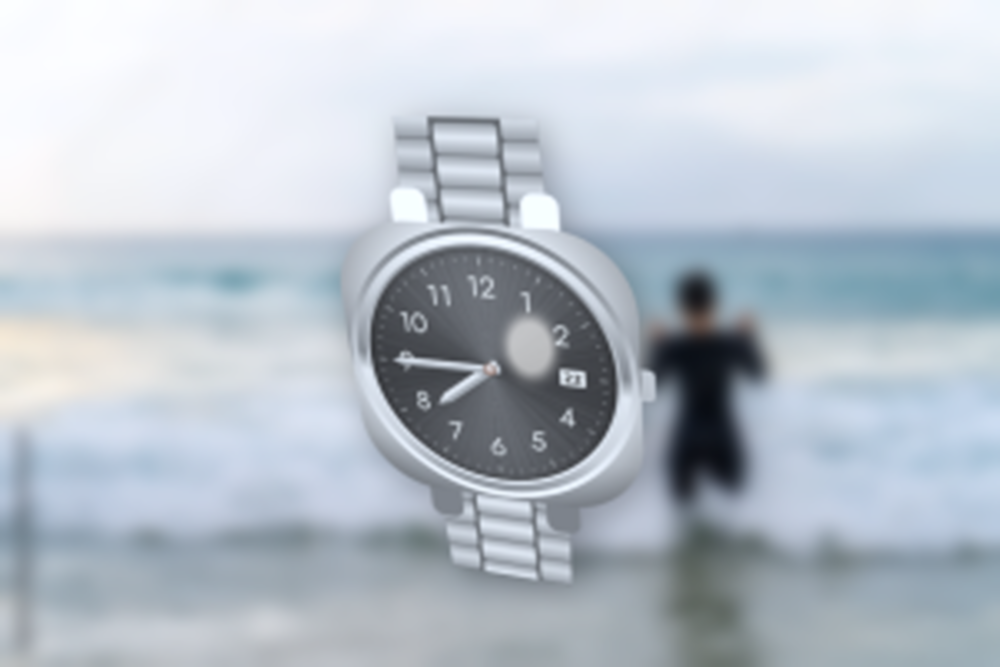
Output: 7h45
